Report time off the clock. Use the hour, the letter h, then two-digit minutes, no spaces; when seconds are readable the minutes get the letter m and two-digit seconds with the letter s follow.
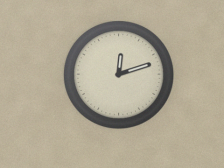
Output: 12h12
